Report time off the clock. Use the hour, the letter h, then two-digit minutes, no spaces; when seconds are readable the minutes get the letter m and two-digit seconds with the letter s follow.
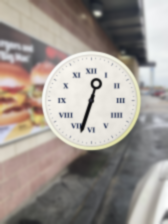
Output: 12h33
